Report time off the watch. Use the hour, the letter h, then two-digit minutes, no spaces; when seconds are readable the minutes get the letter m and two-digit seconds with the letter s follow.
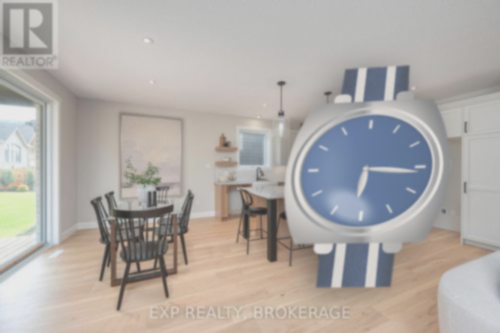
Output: 6h16
